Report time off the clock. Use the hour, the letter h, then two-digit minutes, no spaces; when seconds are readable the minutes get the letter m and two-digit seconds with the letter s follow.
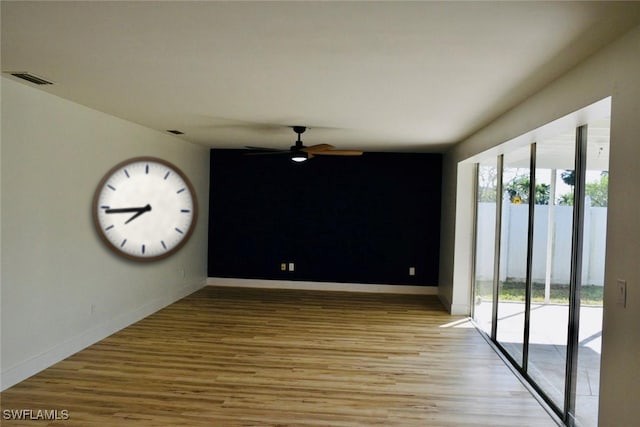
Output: 7h44
